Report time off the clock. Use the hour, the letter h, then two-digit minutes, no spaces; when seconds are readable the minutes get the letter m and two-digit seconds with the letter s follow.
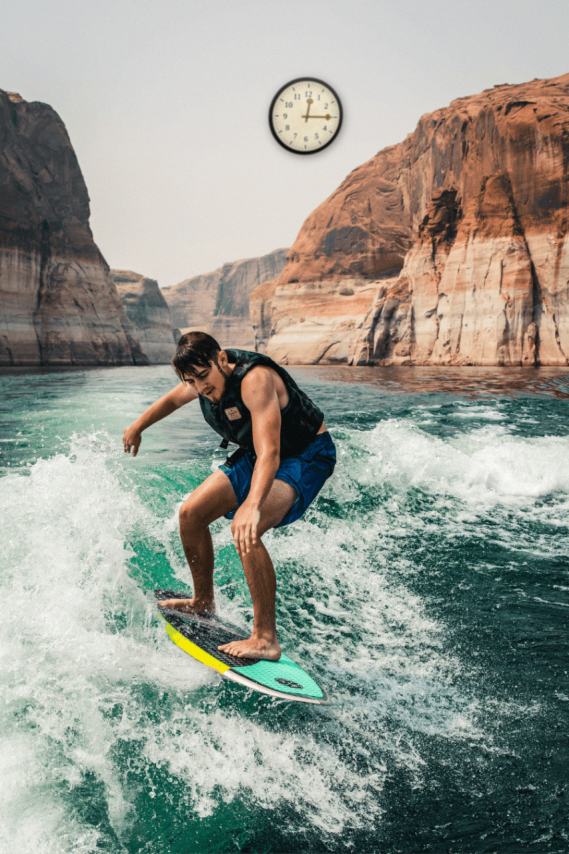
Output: 12h15
